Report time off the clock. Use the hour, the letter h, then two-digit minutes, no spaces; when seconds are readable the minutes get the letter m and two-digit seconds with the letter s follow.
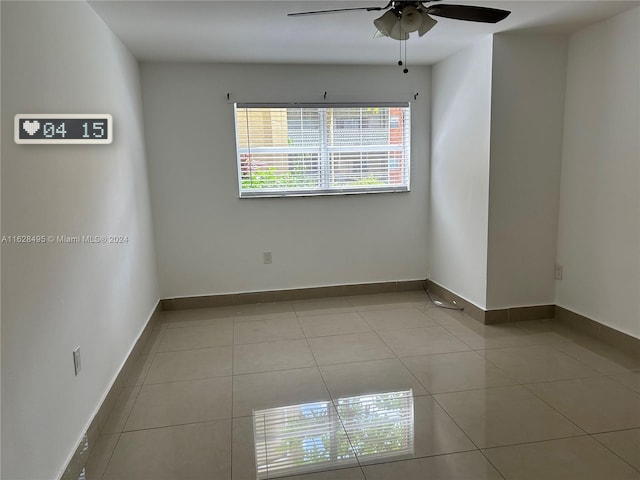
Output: 4h15
